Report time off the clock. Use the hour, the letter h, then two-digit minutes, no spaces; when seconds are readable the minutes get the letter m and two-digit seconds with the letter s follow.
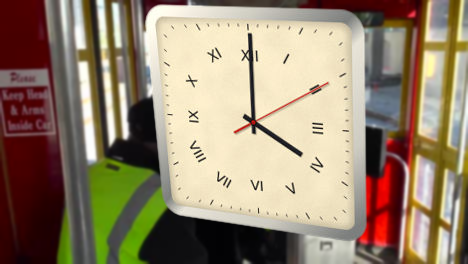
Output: 4h00m10s
